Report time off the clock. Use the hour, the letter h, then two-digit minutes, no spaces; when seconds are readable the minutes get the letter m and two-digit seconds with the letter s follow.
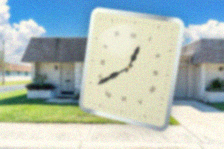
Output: 12h39
